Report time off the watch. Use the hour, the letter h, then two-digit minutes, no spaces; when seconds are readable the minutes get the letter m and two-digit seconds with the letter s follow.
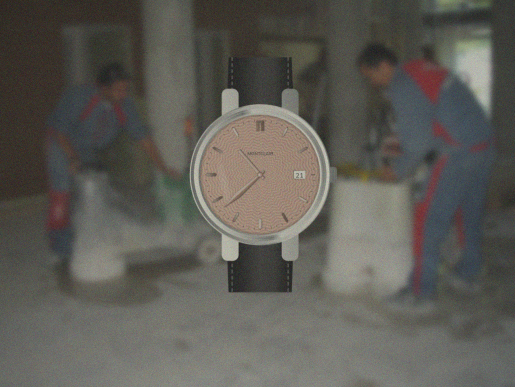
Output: 10h38
